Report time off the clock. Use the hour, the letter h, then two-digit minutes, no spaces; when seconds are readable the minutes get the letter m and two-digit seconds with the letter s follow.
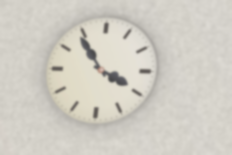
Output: 3h54
